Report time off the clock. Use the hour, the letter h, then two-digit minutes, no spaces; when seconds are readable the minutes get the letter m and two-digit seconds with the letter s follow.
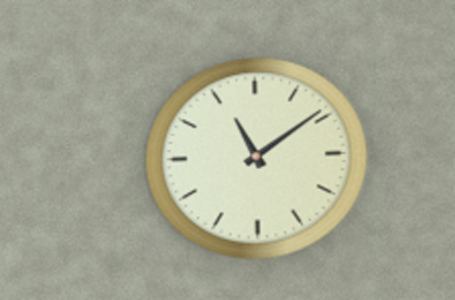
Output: 11h09
